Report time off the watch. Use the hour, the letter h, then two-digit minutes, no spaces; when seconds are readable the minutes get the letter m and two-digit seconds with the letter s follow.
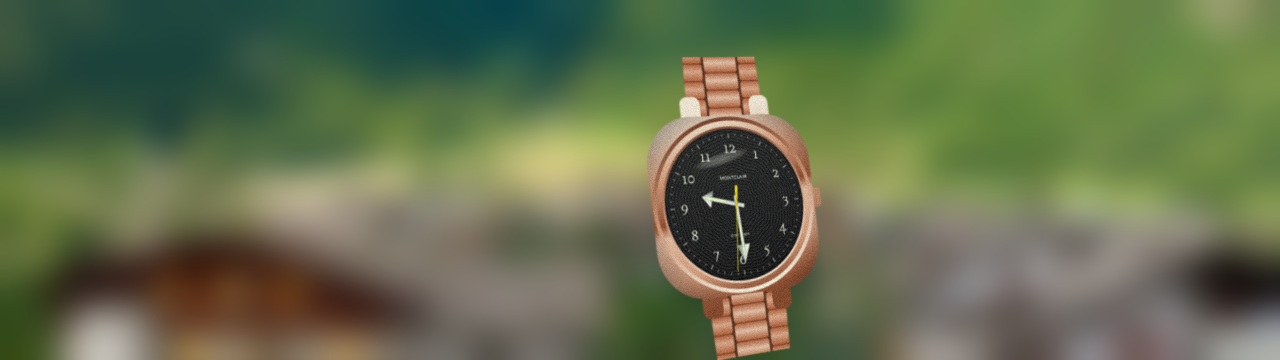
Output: 9h29m31s
